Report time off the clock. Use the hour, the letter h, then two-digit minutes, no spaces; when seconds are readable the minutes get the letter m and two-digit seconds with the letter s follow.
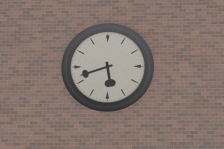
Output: 5h42
